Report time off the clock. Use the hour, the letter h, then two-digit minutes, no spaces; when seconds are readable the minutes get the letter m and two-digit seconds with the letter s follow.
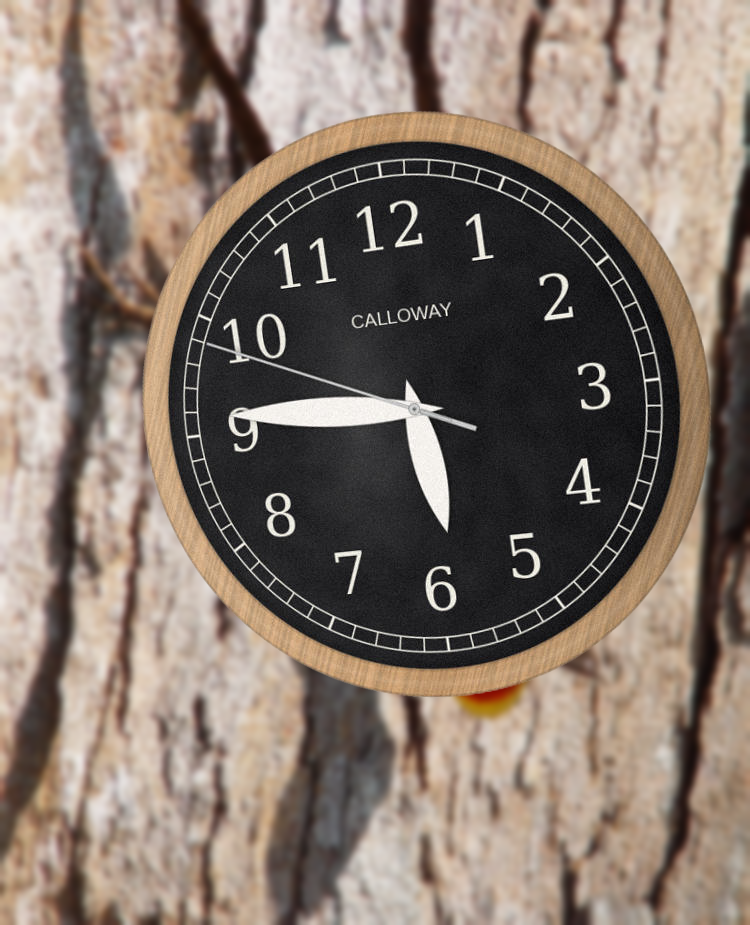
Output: 5h45m49s
